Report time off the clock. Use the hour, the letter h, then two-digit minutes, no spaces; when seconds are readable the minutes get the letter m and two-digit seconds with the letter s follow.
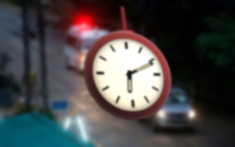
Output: 6h11
